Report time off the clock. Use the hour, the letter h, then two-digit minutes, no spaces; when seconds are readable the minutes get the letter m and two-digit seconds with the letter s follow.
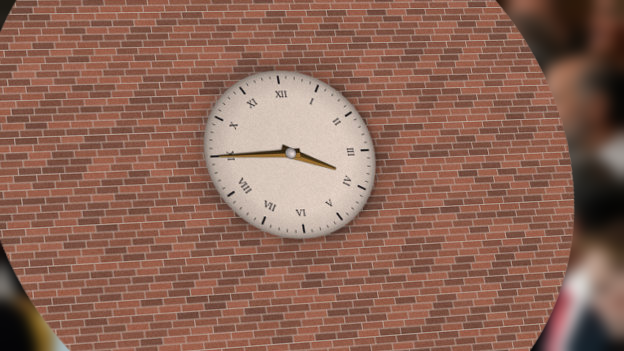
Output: 3h45
